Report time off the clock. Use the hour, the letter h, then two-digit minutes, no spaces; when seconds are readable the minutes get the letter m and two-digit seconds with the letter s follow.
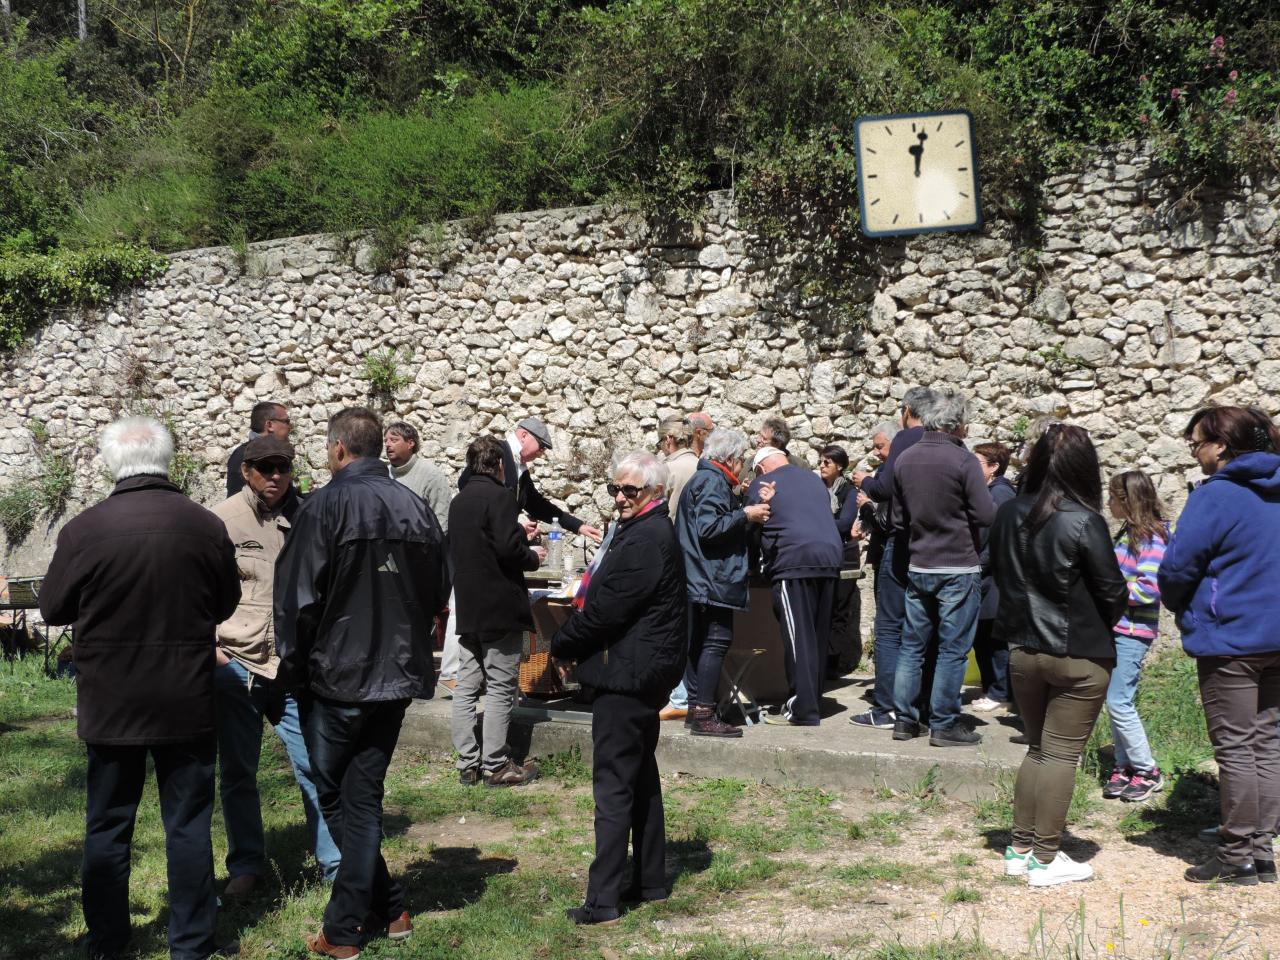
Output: 12h02
